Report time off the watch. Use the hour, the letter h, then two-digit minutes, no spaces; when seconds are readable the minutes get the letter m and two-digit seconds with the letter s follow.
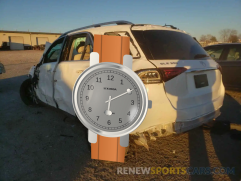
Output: 6h10
